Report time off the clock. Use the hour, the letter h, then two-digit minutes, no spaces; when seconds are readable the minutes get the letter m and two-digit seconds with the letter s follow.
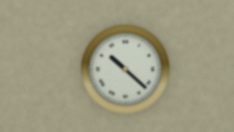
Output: 10h22
